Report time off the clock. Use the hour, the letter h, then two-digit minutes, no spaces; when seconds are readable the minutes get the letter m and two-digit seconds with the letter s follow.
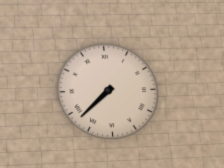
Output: 7h38
